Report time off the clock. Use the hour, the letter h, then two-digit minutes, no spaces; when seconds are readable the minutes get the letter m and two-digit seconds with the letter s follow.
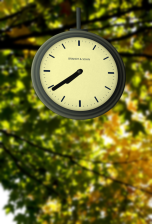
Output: 7h39
